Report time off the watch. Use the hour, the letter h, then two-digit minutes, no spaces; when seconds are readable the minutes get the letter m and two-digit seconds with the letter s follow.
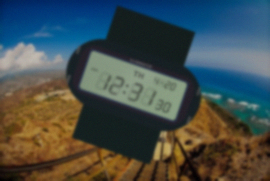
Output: 12h31
